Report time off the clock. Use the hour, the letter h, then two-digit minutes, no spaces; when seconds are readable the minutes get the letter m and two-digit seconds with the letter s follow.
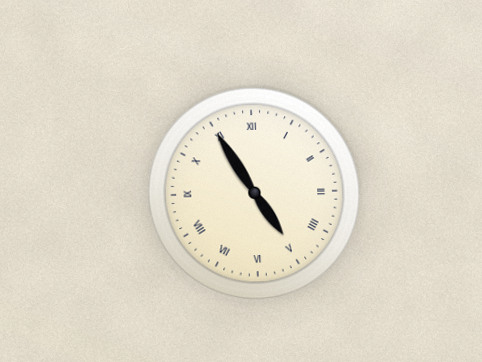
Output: 4h55
